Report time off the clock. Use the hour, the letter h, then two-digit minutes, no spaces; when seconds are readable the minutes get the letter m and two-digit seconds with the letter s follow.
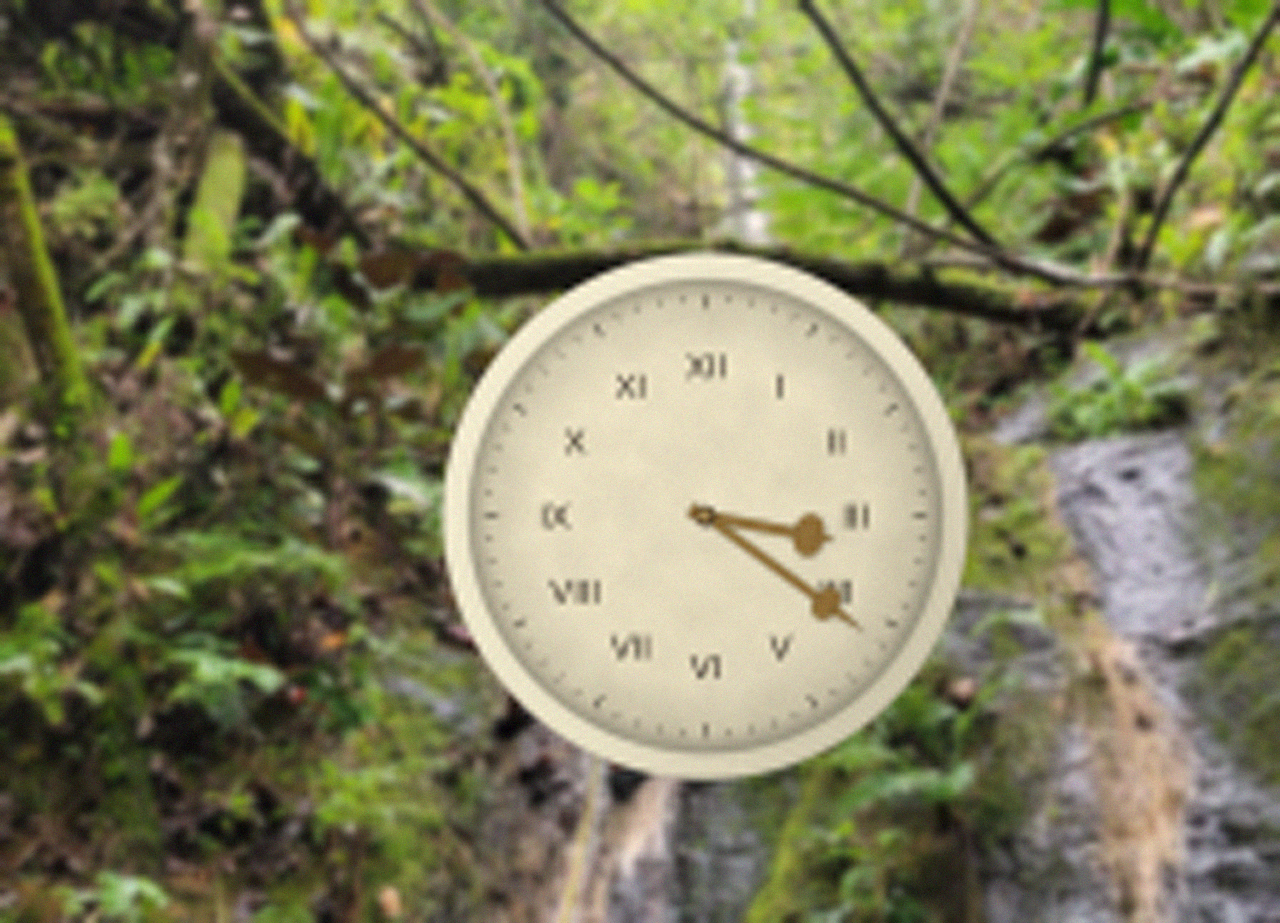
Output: 3h21
